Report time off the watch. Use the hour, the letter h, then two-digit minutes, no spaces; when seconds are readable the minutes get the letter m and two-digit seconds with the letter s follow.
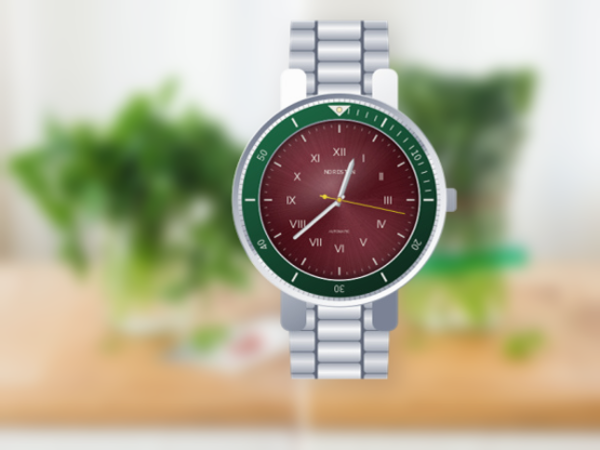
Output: 12h38m17s
